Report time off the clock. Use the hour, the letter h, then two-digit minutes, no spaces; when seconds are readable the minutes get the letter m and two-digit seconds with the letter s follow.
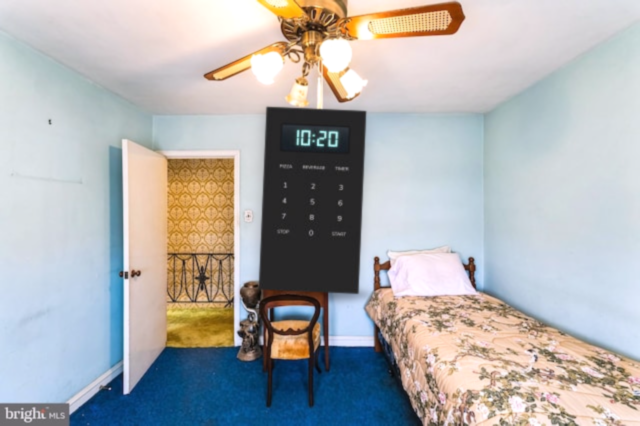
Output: 10h20
